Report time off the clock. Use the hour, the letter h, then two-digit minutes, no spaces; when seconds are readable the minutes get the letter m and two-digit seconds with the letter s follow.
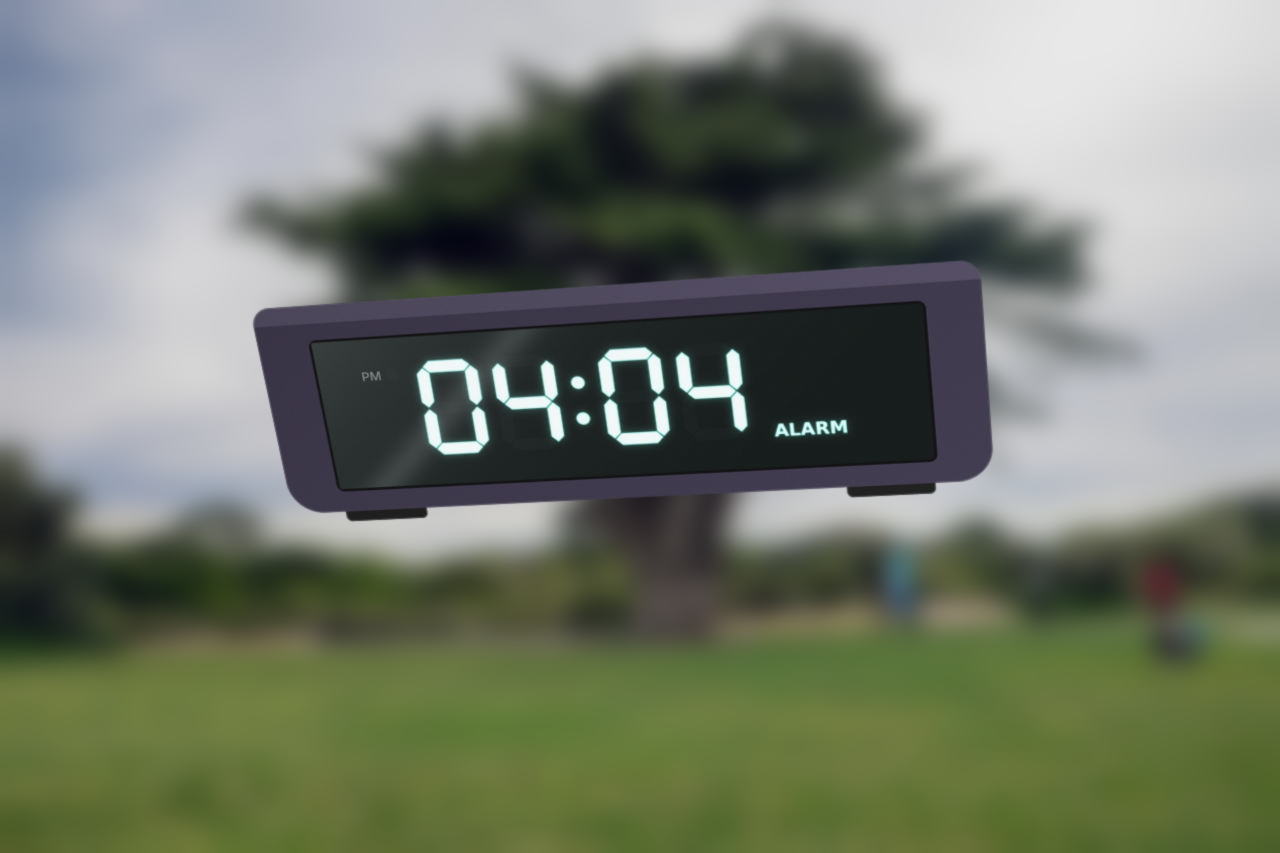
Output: 4h04
